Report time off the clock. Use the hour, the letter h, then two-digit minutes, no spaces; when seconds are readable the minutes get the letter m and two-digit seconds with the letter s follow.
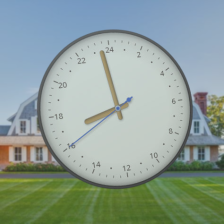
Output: 16h58m40s
